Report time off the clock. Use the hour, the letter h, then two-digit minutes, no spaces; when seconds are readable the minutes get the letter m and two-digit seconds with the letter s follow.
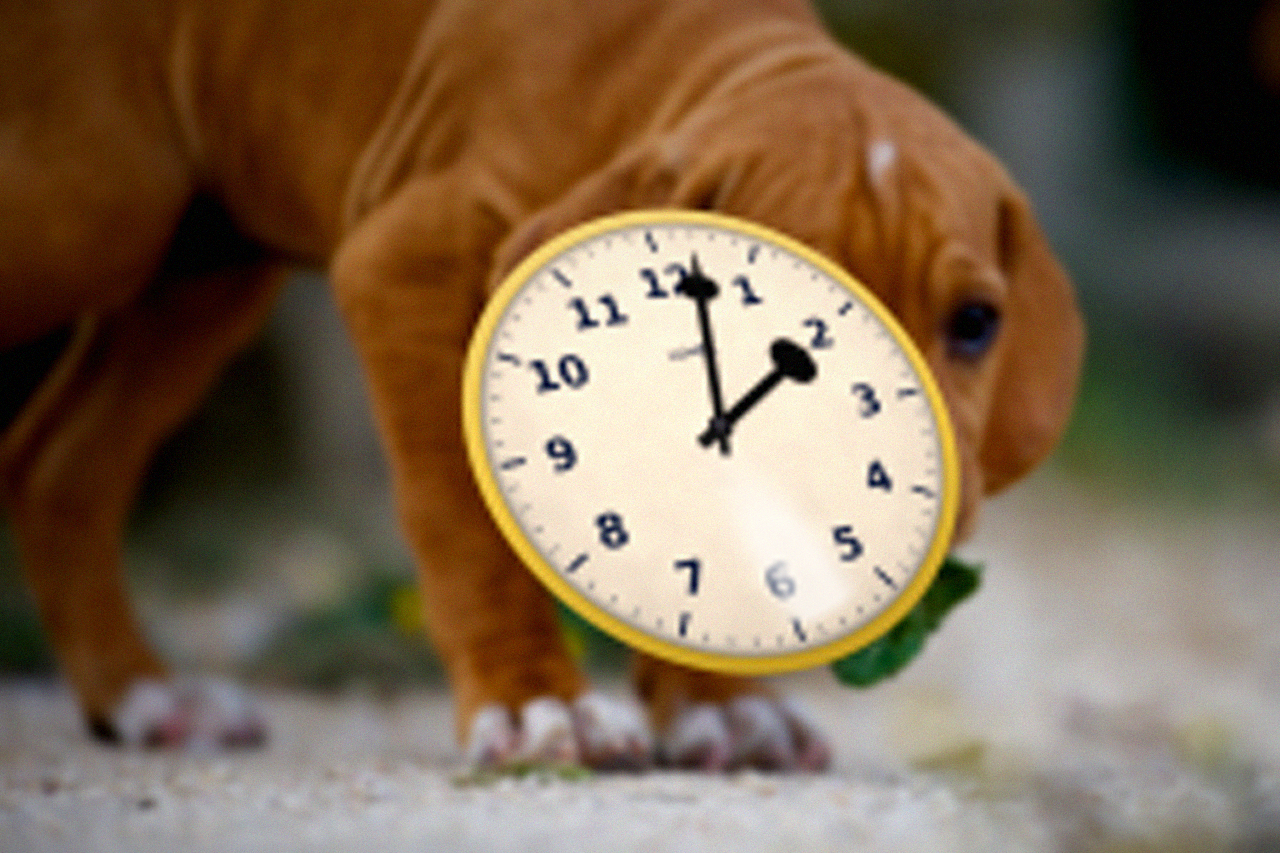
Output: 2h02
